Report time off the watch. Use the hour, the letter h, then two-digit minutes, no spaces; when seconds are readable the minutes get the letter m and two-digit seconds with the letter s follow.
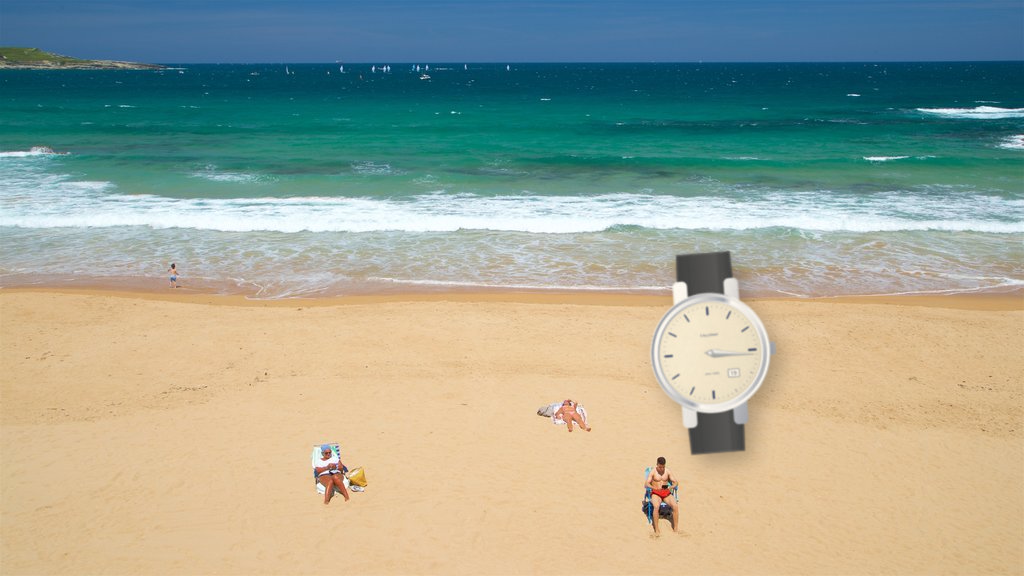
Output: 3h16
